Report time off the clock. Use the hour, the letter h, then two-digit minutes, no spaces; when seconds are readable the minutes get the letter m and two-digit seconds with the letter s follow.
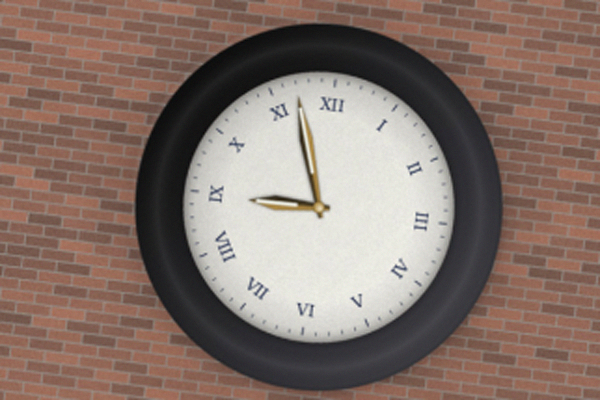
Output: 8h57
